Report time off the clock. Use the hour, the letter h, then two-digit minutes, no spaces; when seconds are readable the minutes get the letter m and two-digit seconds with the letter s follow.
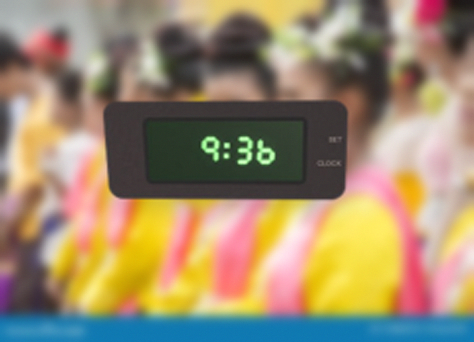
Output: 9h36
